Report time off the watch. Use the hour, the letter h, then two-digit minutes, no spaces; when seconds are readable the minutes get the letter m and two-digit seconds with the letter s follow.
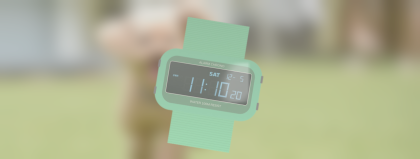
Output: 11h10m20s
